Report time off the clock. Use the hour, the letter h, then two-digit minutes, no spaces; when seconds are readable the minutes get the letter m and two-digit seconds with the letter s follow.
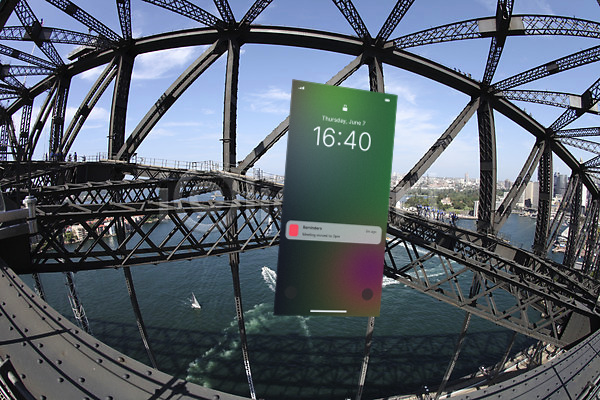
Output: 16h40
